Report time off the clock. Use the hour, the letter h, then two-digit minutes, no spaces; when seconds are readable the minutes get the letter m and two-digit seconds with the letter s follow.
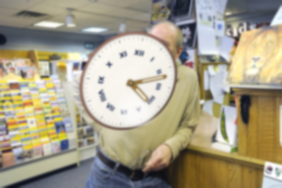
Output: 4h12
